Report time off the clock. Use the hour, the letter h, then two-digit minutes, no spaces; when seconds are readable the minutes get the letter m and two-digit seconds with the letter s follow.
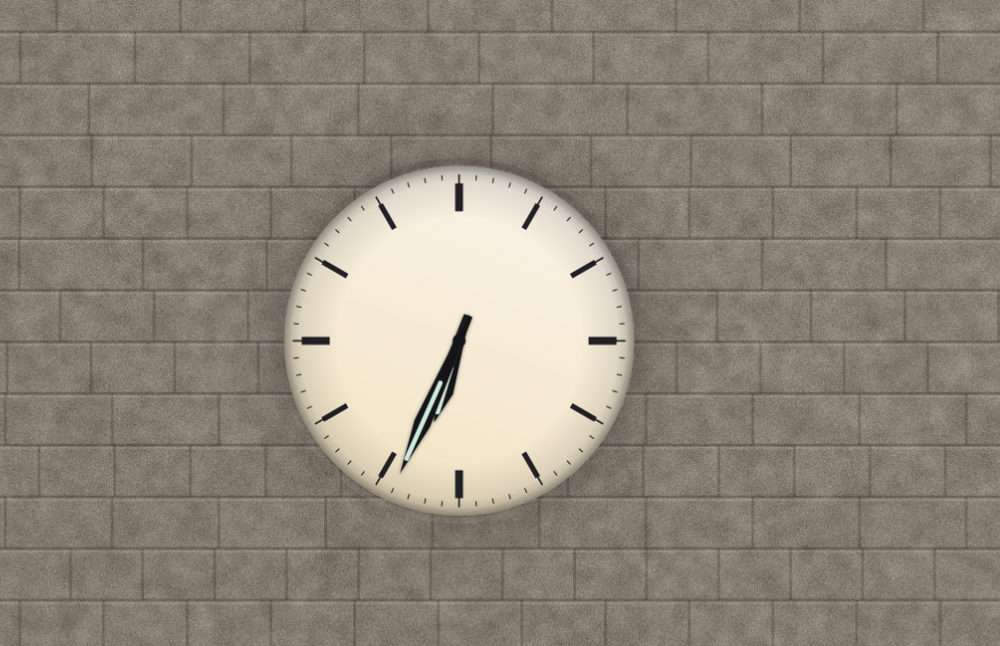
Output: 6h34
